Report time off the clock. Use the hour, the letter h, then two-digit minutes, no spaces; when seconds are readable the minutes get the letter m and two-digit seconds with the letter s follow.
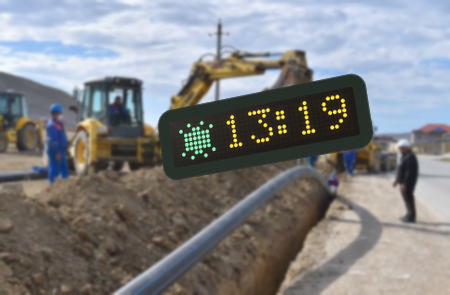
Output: 13h19
